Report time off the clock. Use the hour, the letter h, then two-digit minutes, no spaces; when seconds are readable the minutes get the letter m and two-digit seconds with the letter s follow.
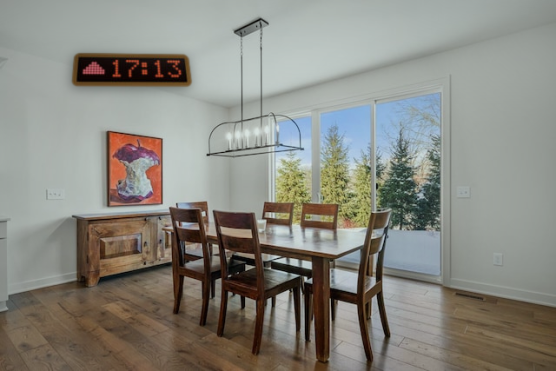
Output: 17h13
